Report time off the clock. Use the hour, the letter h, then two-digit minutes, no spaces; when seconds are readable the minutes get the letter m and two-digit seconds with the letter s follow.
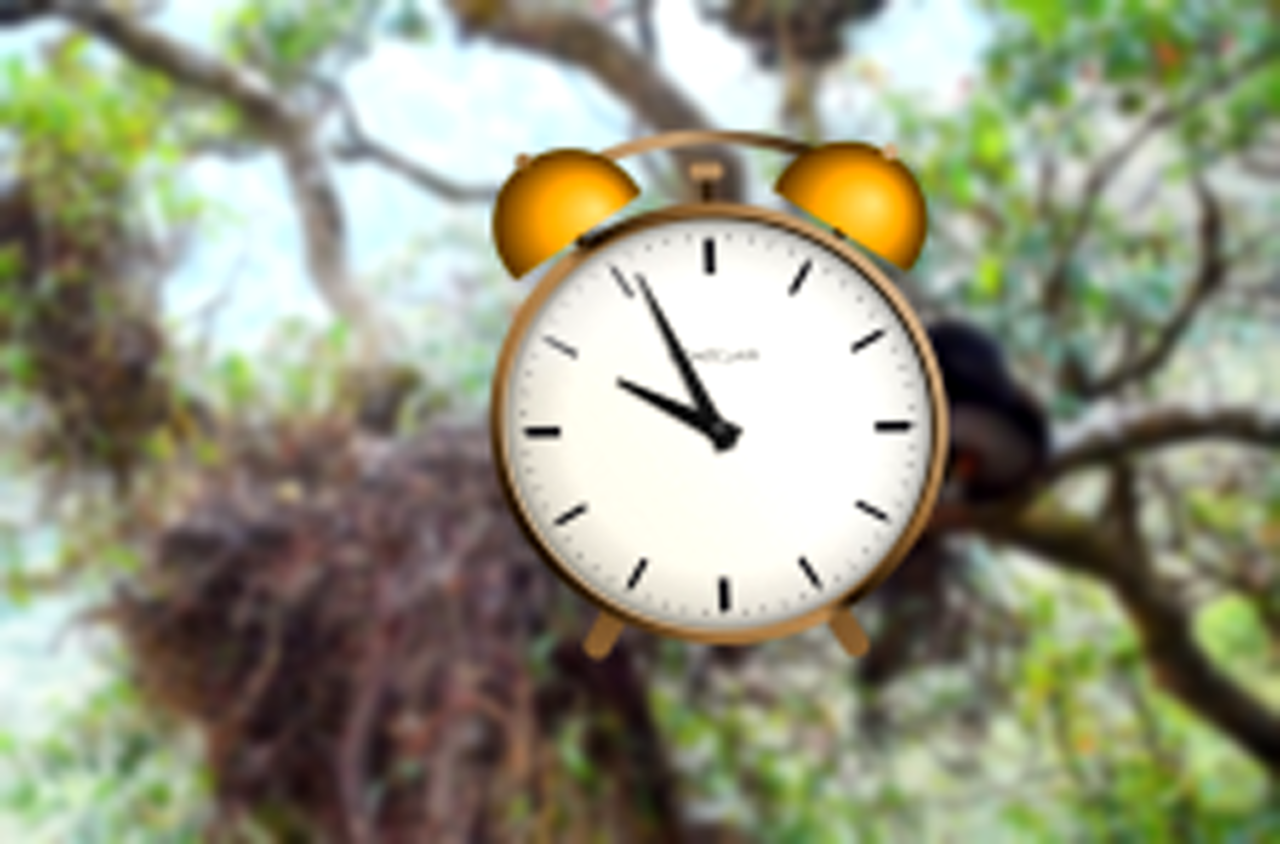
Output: 9h56
